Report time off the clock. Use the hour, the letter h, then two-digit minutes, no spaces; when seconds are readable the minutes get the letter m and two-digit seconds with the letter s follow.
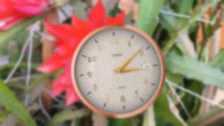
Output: 3h09
